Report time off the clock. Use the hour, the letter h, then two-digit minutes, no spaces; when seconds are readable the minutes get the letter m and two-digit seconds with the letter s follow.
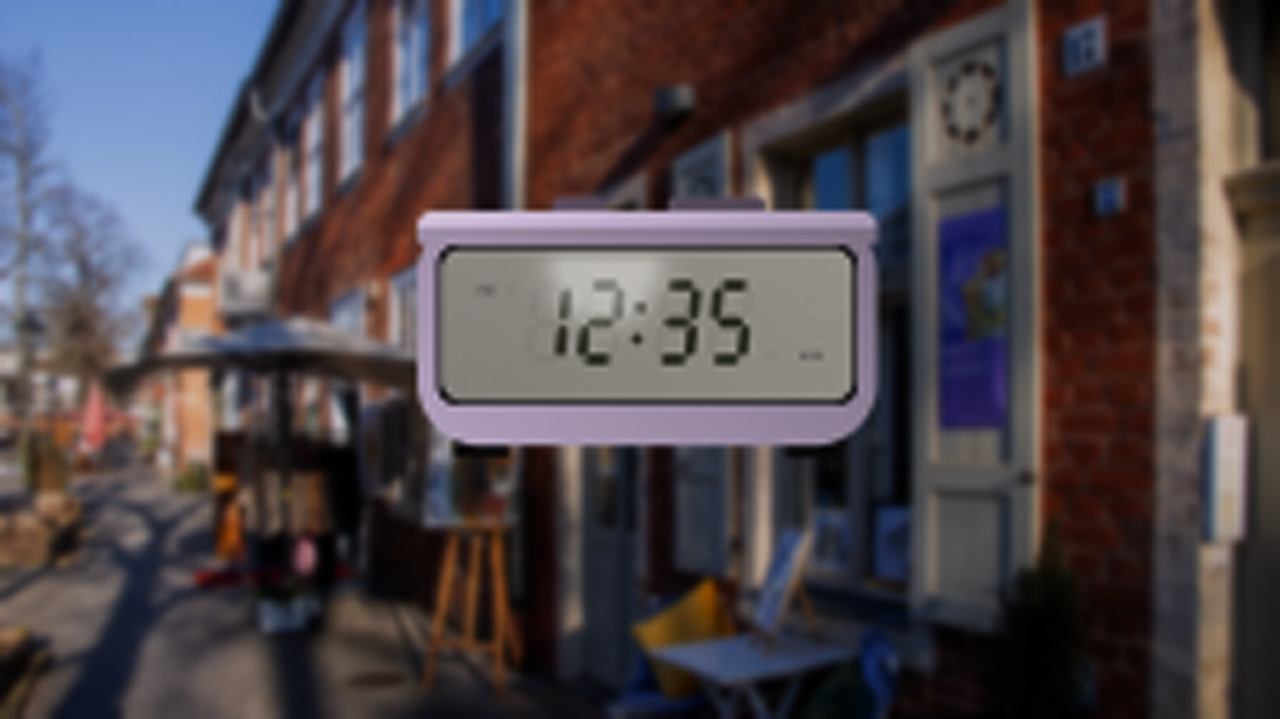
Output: 12h35
